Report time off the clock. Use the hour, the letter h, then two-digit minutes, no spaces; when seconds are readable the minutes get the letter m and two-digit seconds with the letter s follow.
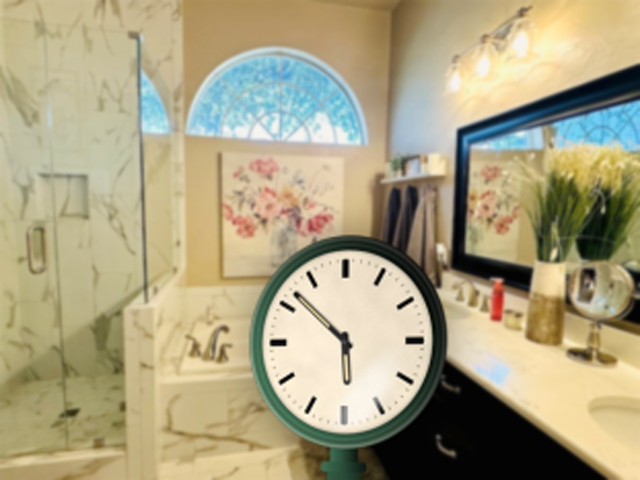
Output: 5h52
